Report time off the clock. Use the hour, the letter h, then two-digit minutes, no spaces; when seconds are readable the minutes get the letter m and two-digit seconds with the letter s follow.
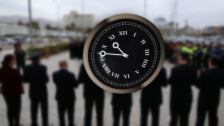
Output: 10h47
